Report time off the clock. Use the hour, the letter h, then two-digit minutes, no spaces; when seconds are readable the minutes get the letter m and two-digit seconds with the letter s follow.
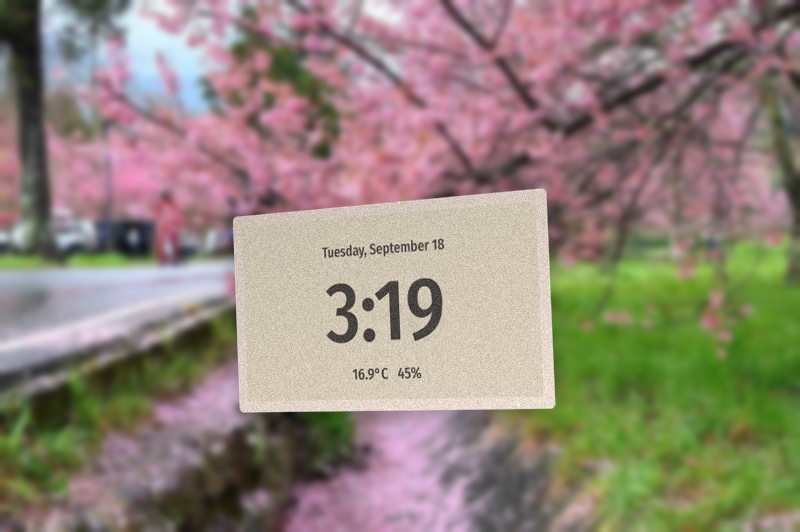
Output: 3h19
